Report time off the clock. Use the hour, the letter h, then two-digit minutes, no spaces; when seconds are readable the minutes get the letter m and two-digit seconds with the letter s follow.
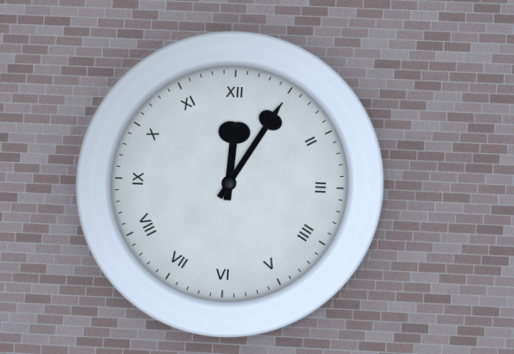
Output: 12h05
